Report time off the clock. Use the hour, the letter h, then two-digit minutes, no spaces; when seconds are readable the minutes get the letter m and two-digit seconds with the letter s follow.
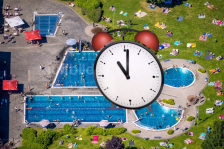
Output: 11h01
